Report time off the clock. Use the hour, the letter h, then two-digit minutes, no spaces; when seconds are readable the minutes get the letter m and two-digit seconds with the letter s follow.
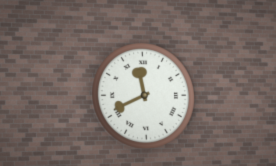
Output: 11h41
